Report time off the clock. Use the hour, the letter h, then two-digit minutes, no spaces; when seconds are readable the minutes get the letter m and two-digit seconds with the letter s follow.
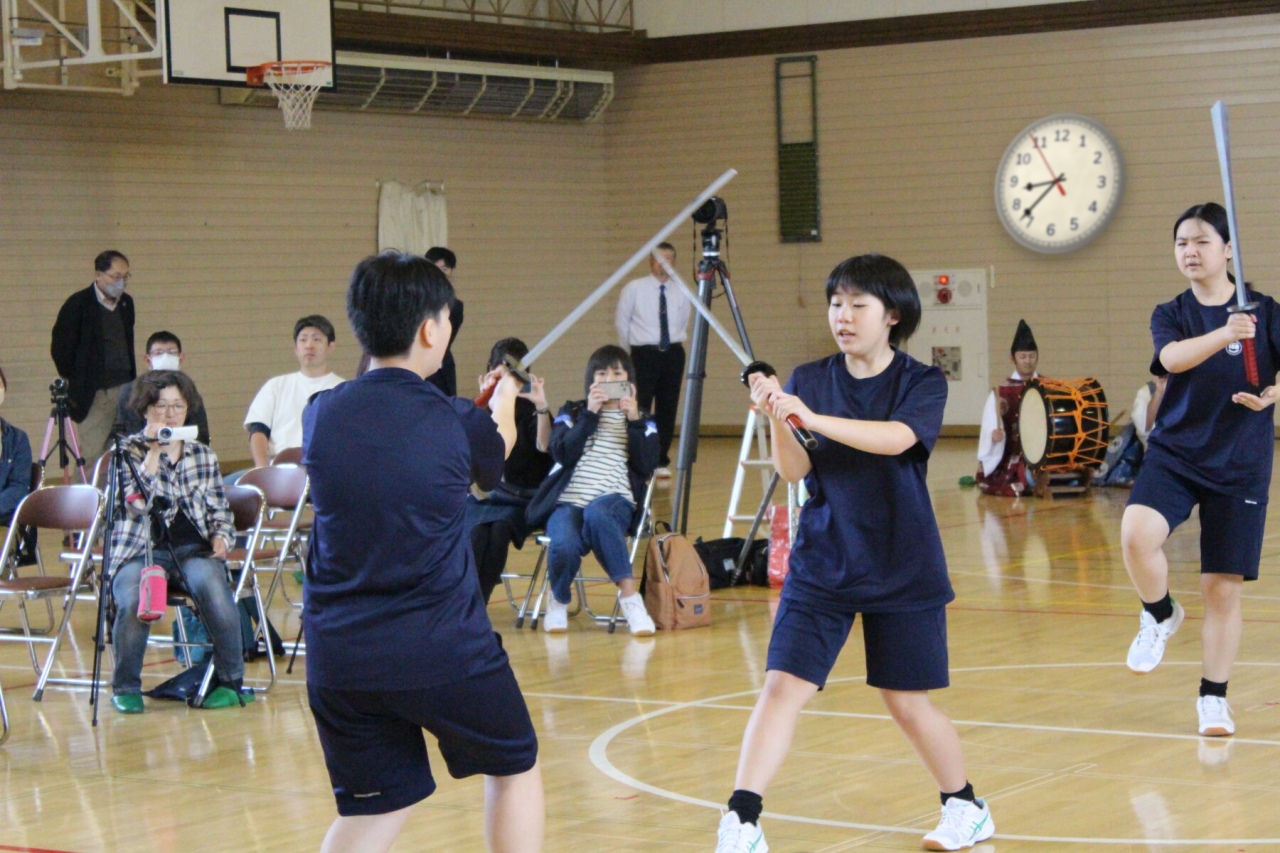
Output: 8h36m54s
